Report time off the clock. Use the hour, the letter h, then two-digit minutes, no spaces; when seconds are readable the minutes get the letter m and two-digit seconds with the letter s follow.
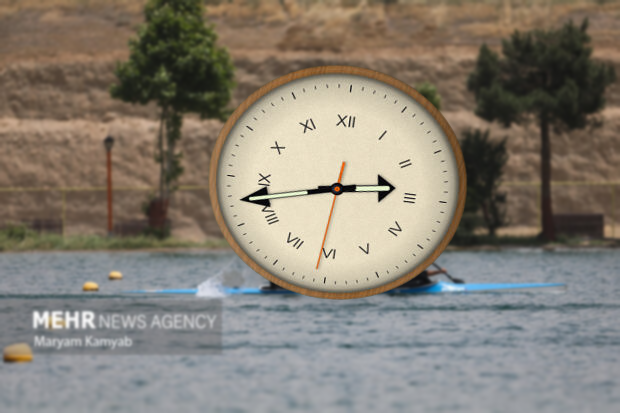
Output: 2h42m31s
